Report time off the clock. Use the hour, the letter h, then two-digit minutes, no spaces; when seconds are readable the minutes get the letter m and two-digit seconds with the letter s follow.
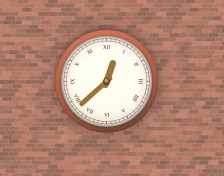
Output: 12h38
